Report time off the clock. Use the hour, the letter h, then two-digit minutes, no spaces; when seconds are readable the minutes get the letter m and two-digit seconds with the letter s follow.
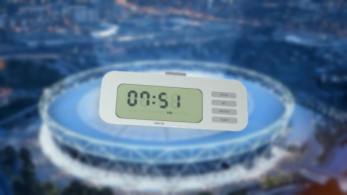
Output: 7h51
